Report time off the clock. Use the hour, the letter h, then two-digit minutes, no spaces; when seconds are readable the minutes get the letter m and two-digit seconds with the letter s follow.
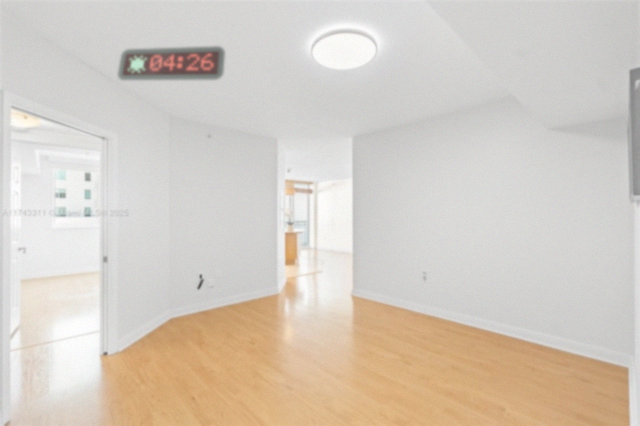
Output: 4h26
